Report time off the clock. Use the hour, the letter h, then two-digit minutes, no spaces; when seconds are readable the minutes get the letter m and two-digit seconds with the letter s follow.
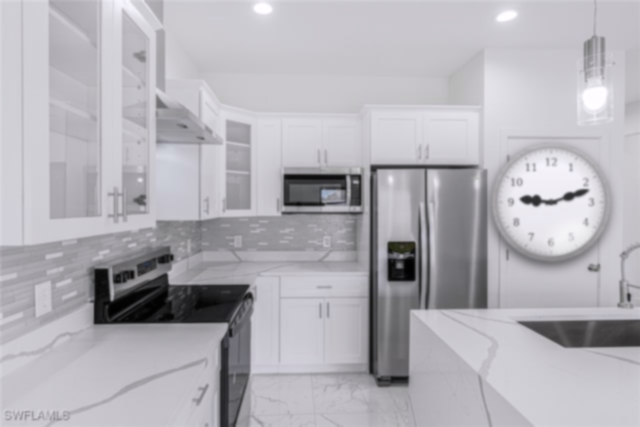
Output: 9h12
